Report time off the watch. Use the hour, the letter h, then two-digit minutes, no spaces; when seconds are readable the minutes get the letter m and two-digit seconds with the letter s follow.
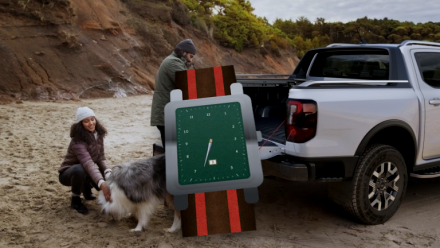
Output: 6h33
